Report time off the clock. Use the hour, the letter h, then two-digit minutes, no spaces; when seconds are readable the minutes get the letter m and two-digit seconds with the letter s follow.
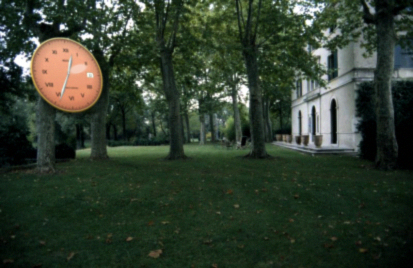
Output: 12h34
